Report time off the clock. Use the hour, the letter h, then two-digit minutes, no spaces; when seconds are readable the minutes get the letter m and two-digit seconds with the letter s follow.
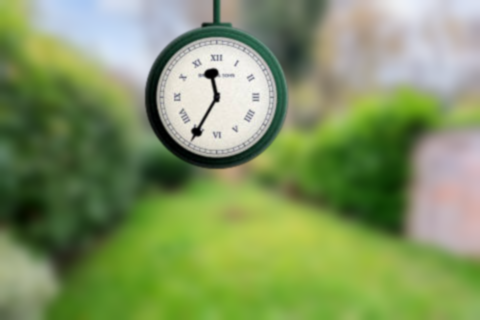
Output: 11h35
